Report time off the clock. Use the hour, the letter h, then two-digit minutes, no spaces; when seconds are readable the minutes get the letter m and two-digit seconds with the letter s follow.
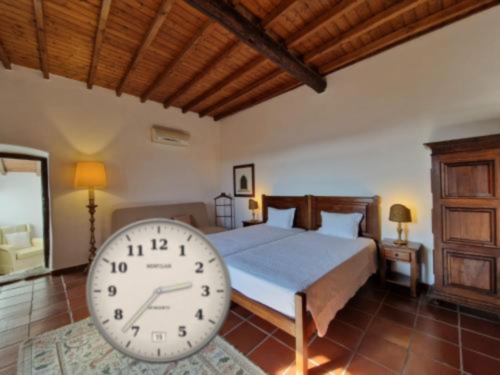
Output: 2h37
